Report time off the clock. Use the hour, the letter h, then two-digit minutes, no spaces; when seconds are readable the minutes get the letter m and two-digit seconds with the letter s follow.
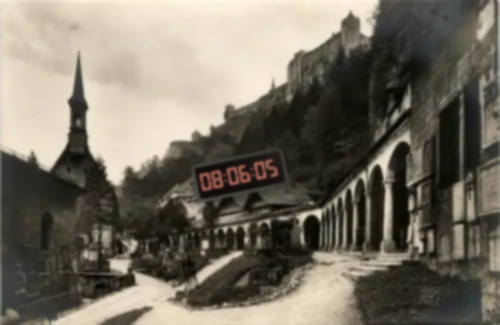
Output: 8h06m05s
